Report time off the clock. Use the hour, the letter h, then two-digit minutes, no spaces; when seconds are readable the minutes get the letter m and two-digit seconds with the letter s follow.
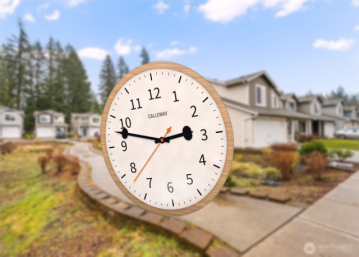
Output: 2h47m38s
